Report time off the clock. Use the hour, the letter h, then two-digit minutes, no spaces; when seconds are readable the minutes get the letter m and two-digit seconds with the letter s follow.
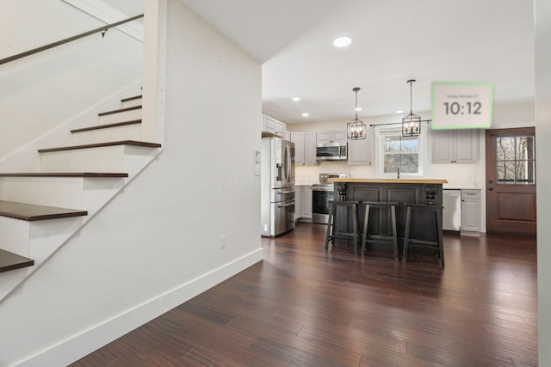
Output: 10h12
